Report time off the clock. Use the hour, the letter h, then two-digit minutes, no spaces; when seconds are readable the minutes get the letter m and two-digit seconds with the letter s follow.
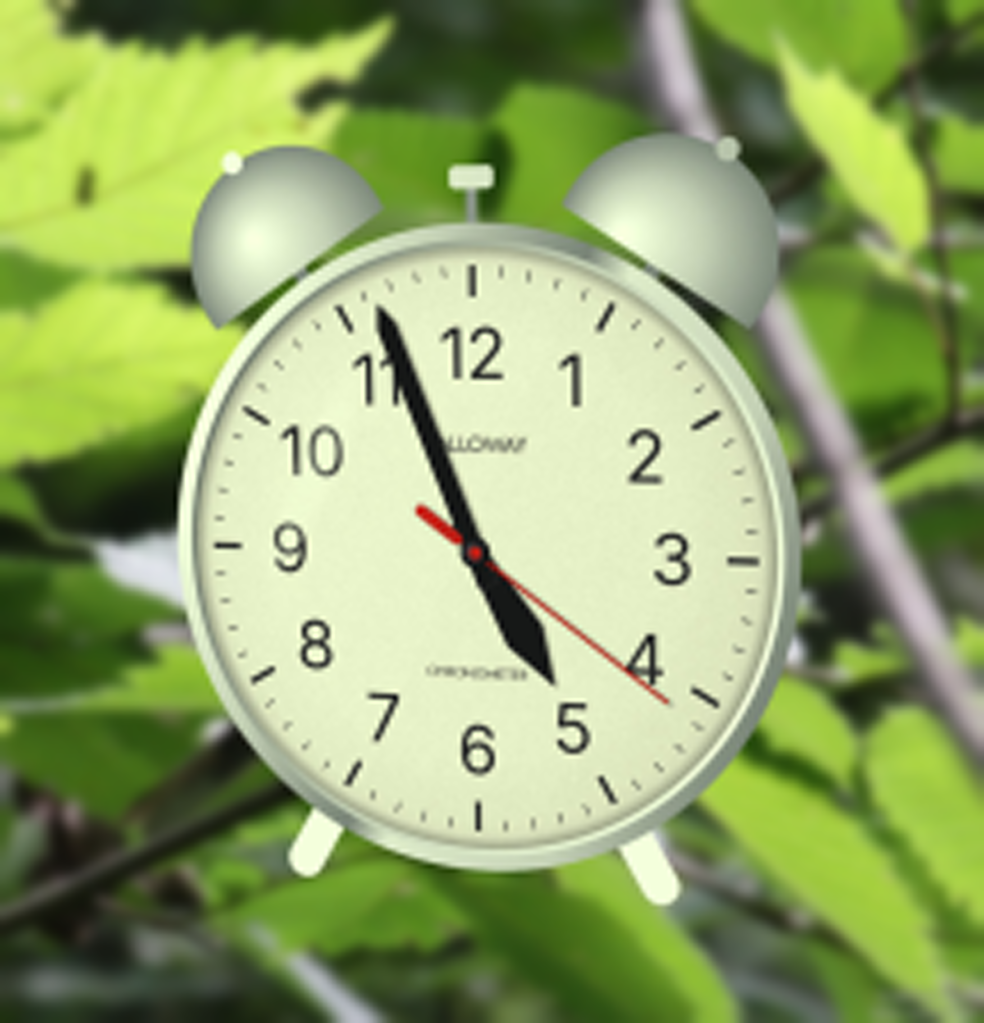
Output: 4h56m21s
